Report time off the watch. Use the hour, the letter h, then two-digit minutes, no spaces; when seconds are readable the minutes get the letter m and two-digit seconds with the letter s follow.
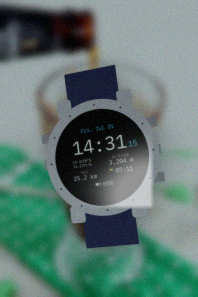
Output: 14h31
